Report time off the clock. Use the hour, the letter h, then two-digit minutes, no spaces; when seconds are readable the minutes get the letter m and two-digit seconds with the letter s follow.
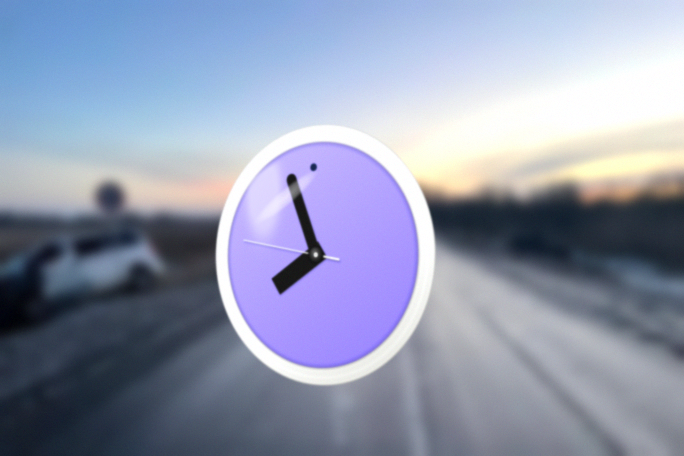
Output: 7h56m47s
